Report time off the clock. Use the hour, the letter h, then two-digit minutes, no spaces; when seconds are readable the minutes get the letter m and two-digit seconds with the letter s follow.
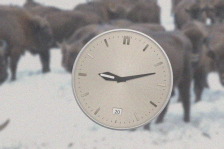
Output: 9h12
